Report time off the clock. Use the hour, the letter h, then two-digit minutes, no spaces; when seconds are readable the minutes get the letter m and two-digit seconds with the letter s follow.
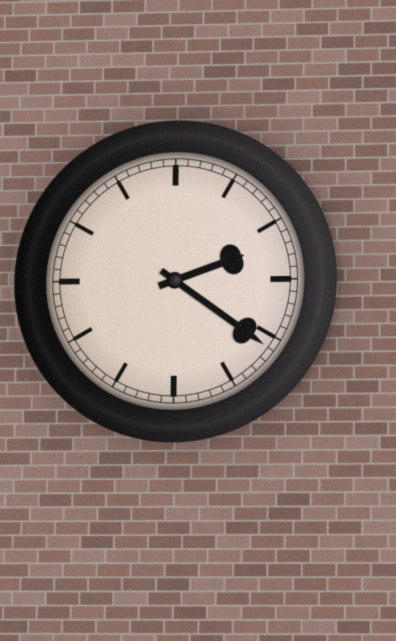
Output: 2h21
